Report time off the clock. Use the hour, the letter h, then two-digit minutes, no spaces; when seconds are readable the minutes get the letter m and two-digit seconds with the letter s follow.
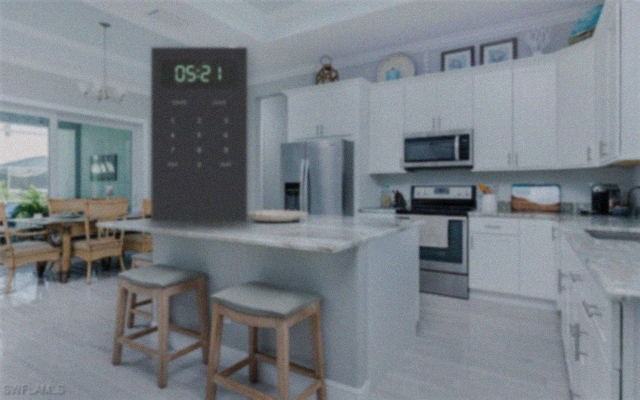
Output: 5h21
